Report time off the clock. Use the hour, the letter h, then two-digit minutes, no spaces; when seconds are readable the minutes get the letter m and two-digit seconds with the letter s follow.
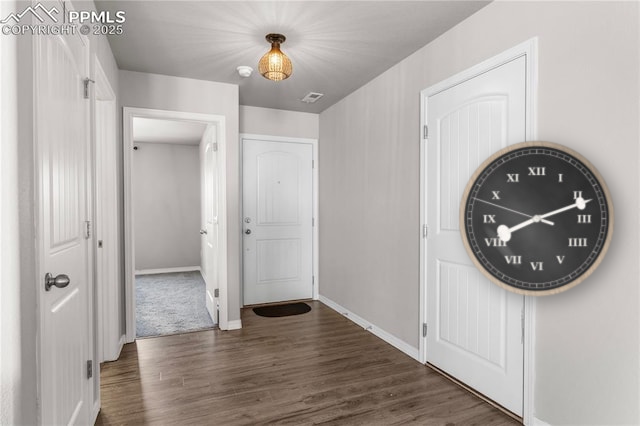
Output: 8h11m48s
